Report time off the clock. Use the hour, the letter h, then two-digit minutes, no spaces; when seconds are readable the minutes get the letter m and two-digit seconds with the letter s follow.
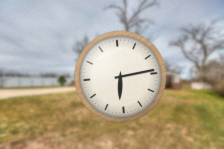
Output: 6h14
